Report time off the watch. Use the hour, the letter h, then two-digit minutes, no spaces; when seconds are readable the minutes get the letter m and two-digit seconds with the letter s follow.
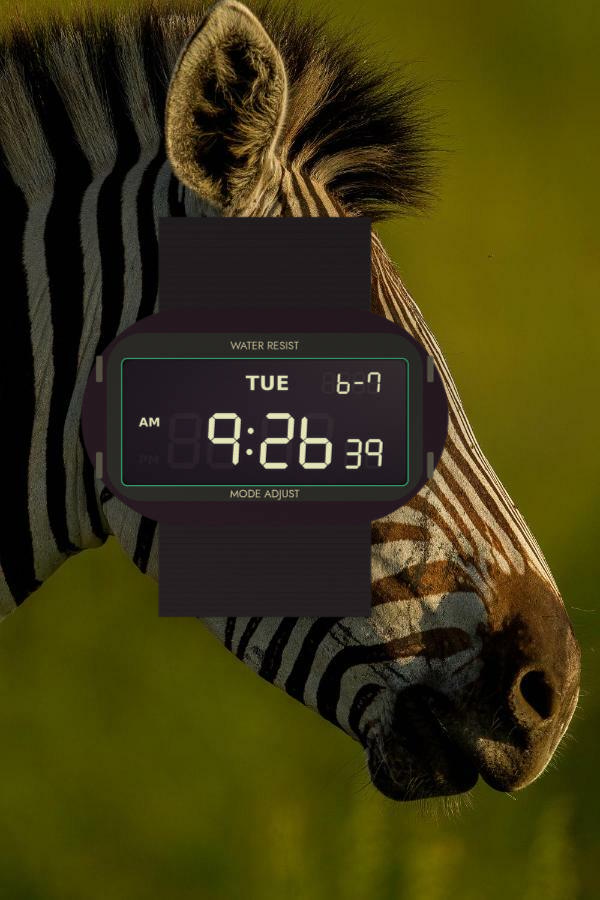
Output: 9h26m39s
